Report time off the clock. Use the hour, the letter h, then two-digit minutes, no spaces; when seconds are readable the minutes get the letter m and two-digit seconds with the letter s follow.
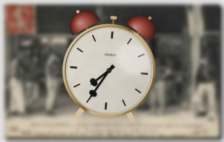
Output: 7h35
